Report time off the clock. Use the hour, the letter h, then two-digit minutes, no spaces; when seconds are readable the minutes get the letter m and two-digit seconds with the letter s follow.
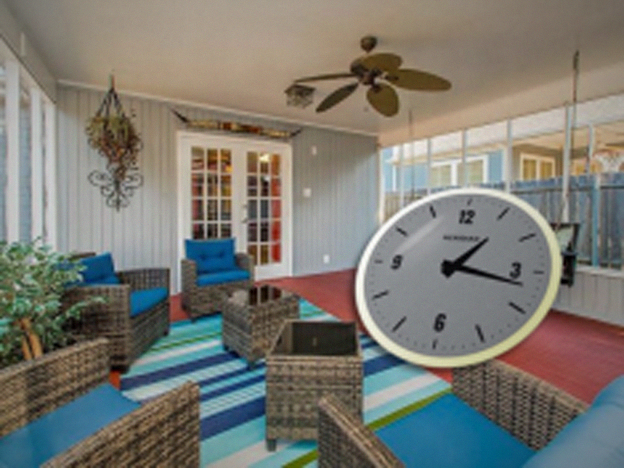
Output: 1h17
